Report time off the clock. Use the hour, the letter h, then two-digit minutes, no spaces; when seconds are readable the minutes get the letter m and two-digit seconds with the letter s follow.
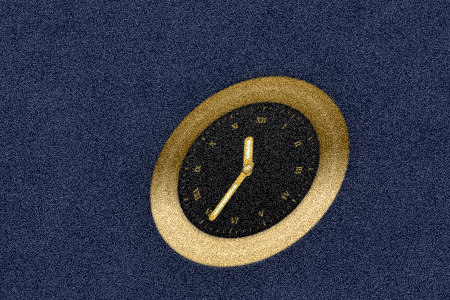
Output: 11h34
